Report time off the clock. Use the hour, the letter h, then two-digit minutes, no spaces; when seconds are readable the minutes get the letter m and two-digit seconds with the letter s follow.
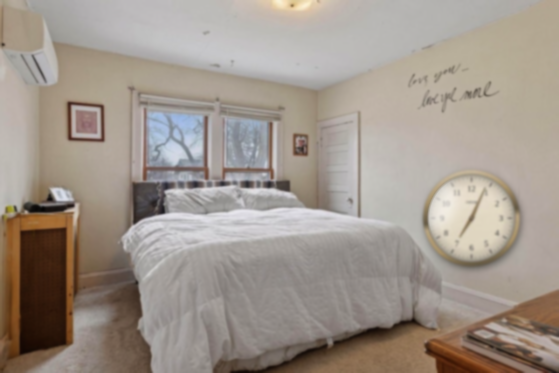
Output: 7h04
